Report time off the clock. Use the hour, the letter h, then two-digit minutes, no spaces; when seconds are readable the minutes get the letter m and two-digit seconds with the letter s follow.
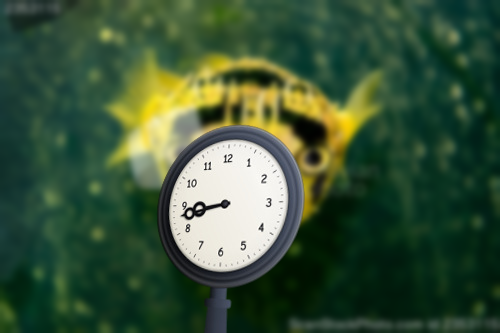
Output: 8h43
